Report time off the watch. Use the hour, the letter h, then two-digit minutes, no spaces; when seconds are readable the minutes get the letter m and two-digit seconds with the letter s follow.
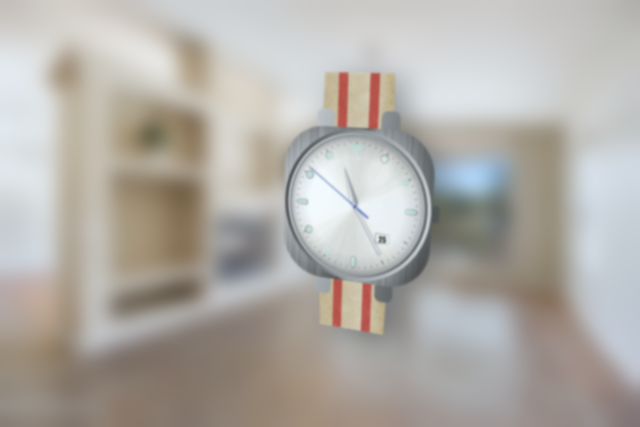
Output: 11h24m51s
